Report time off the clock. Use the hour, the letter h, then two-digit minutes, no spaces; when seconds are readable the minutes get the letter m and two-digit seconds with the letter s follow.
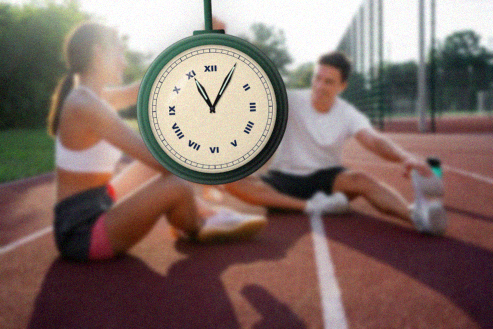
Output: 11h05
